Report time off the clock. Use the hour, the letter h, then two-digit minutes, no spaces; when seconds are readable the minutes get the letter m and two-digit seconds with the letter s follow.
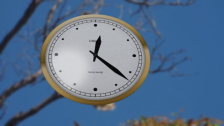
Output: 12h22
